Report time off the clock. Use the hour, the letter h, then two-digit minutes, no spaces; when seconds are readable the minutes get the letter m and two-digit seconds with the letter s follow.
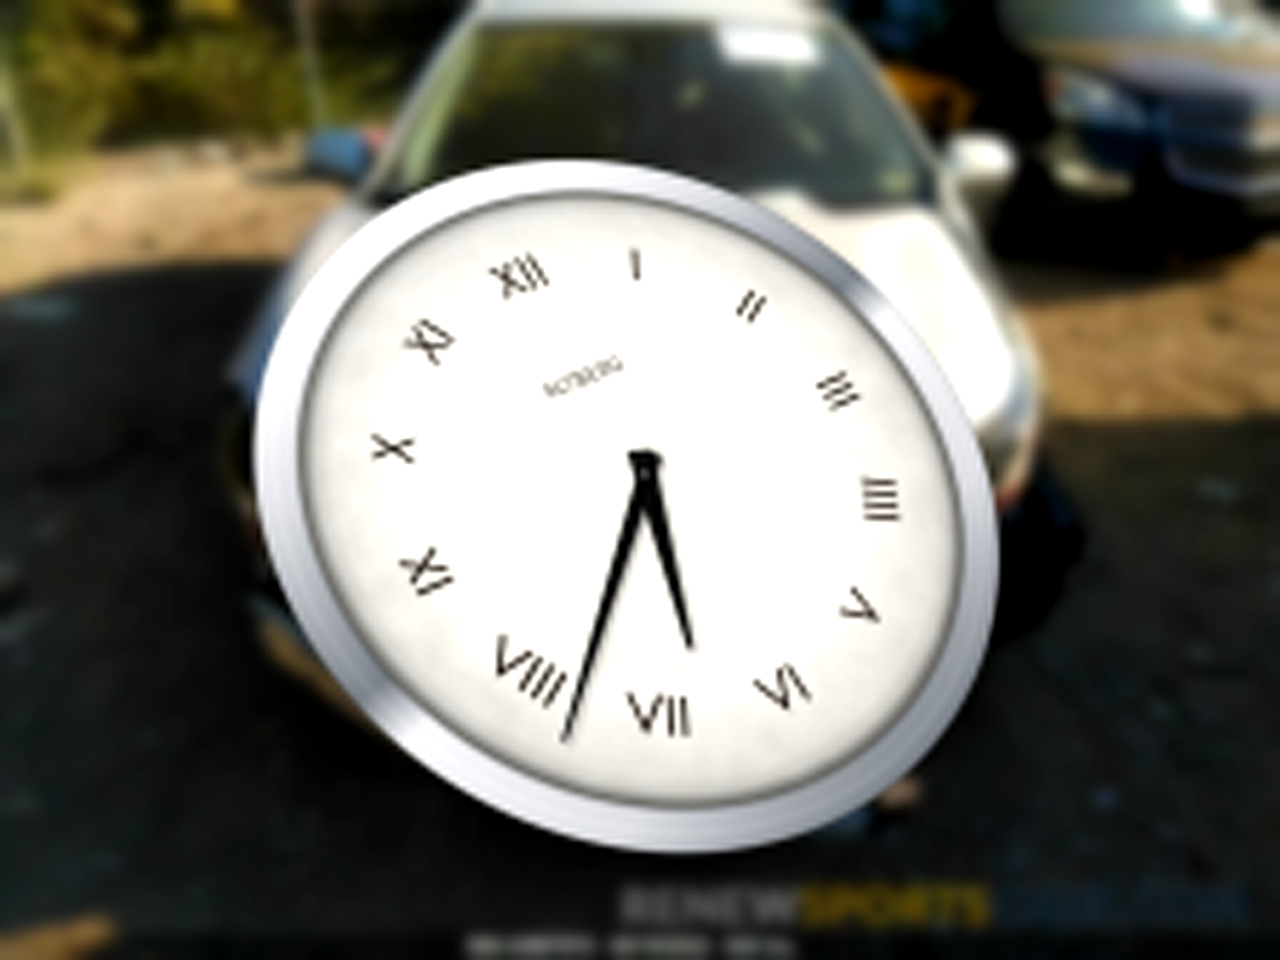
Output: 6h38
